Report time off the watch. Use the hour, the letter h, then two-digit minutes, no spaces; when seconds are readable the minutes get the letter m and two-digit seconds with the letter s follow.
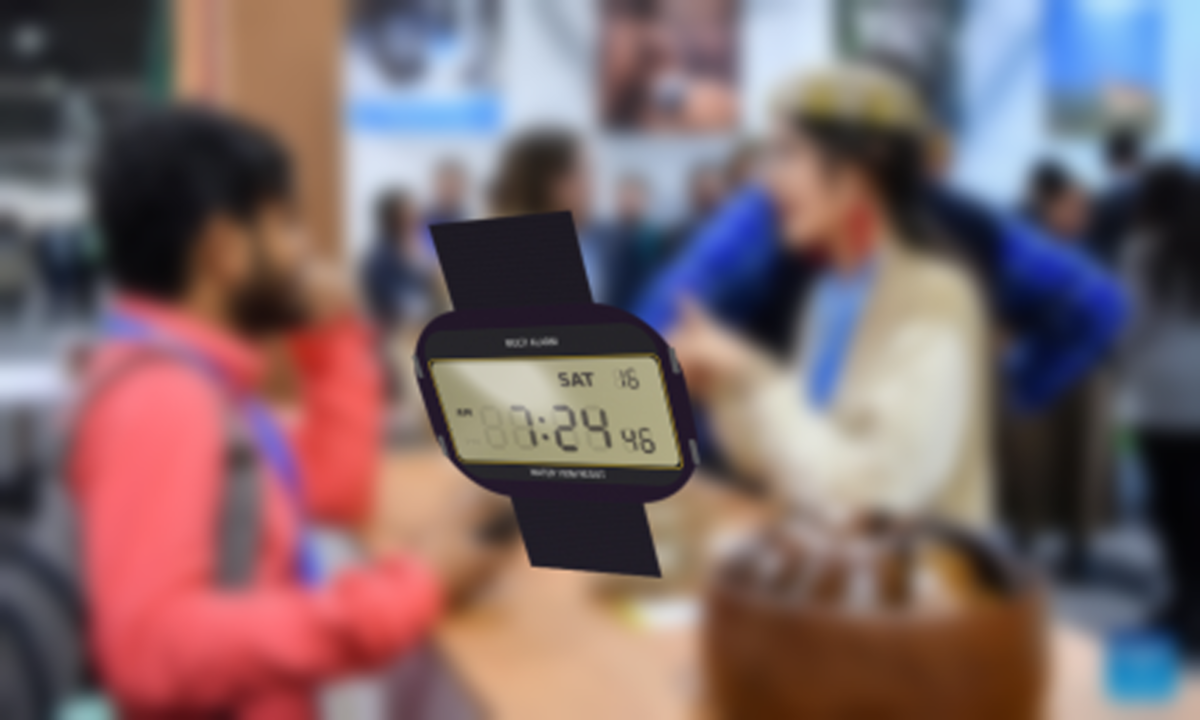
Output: 7h24m46s
